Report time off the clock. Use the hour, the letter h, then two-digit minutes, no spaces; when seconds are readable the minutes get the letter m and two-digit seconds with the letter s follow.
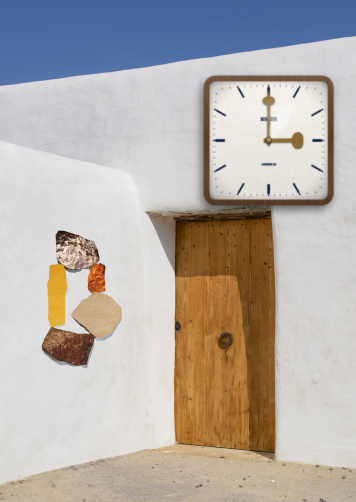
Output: 3h00
